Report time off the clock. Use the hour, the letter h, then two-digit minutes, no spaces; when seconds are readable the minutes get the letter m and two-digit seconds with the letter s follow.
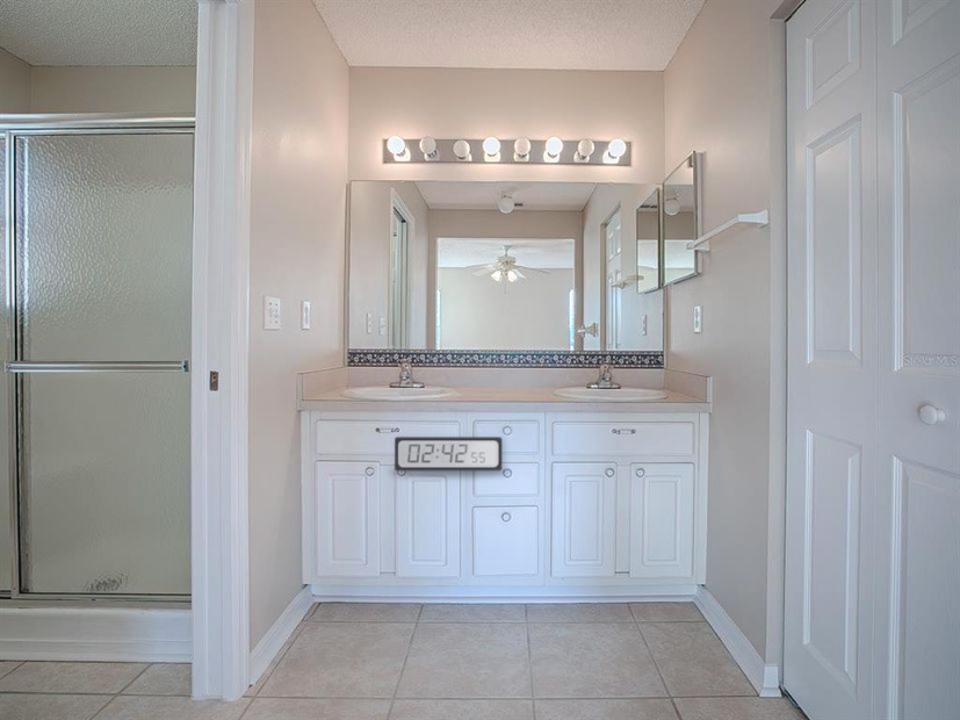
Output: 2h42m55s
